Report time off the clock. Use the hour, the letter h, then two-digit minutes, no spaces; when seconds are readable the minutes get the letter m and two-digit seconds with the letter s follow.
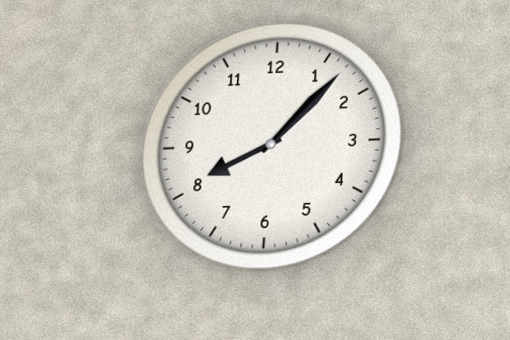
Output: 8h07
